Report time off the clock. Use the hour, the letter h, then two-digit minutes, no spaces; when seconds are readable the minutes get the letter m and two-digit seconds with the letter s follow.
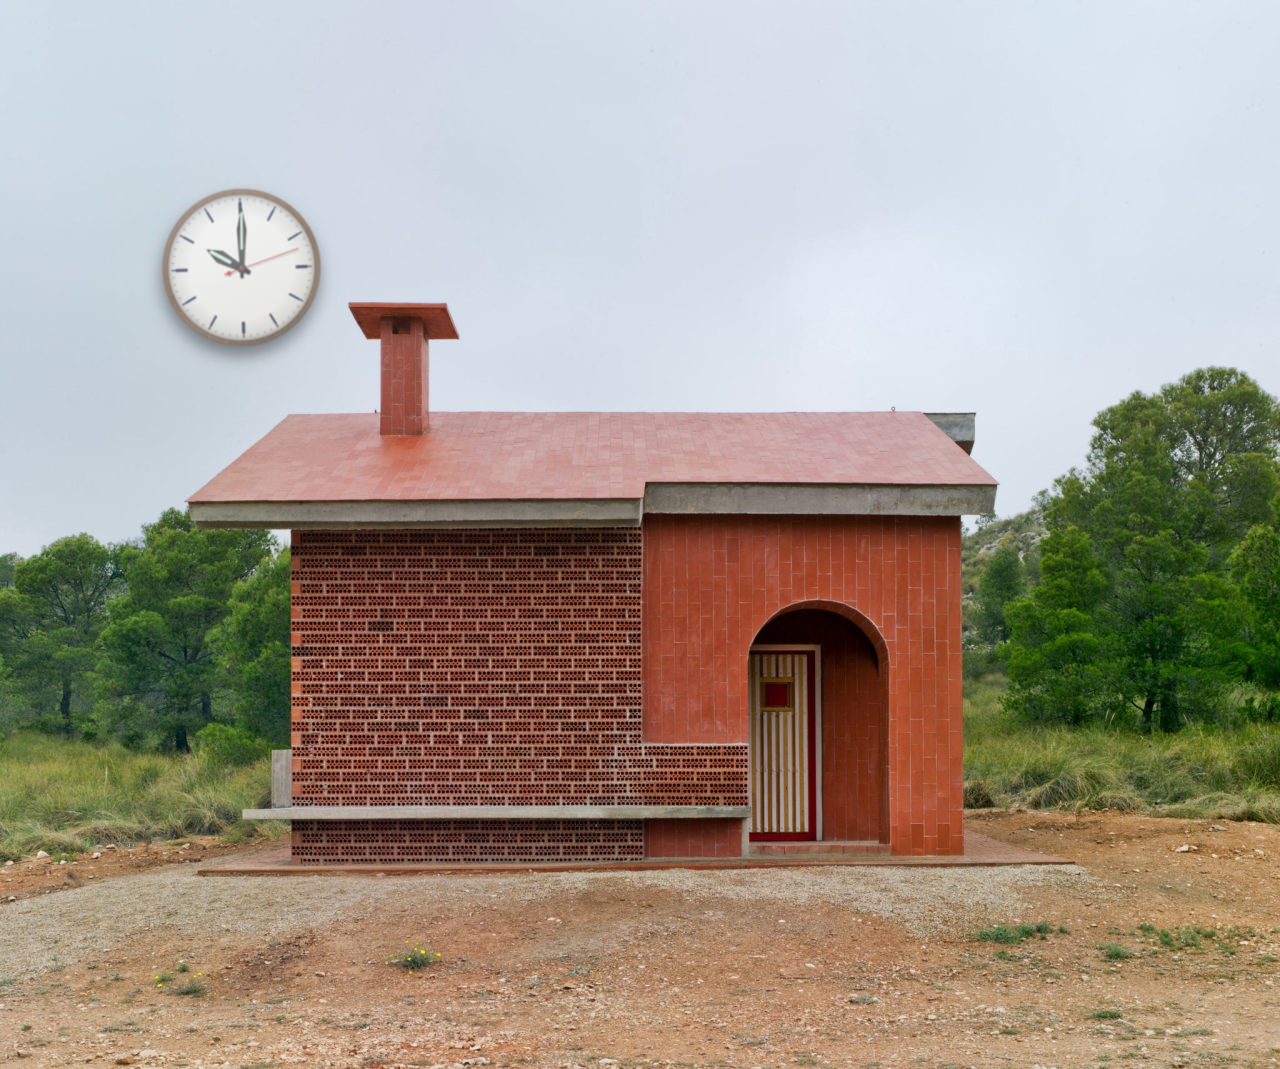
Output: 10h00m12s
